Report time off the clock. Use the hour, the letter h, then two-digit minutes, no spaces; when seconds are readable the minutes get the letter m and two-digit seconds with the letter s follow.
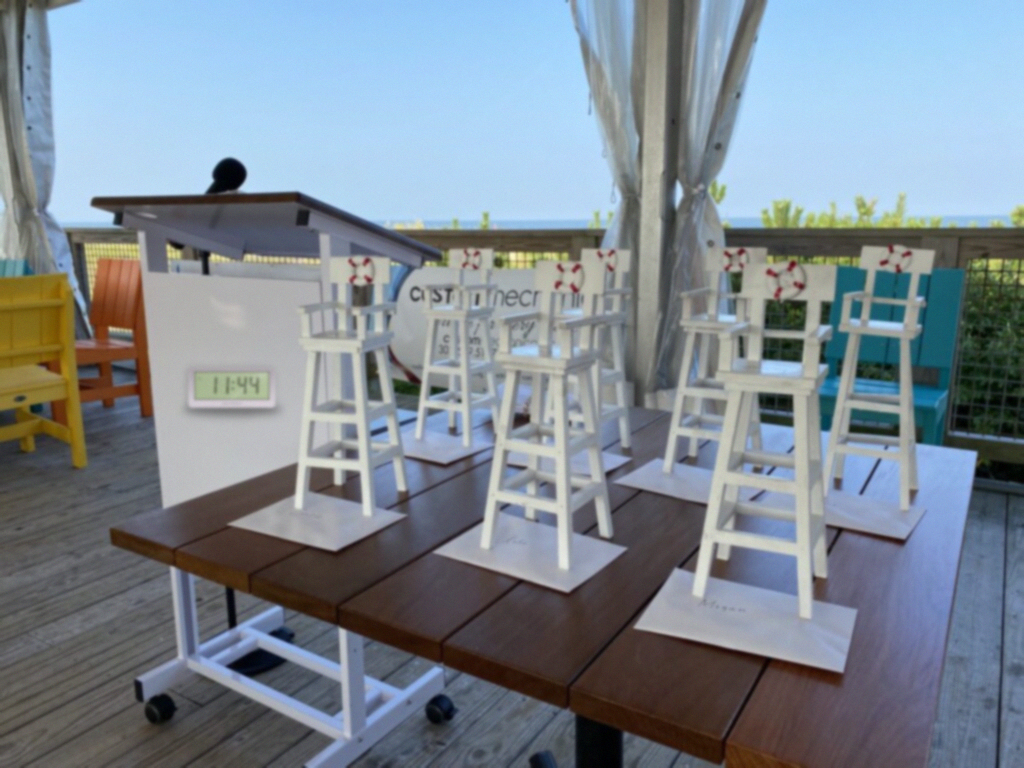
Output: 11h44
